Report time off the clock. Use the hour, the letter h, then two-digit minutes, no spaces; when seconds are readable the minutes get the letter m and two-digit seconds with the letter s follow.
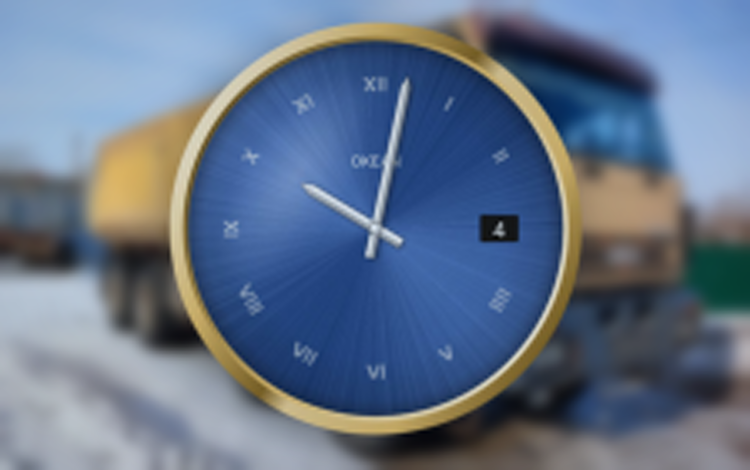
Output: 10h02
